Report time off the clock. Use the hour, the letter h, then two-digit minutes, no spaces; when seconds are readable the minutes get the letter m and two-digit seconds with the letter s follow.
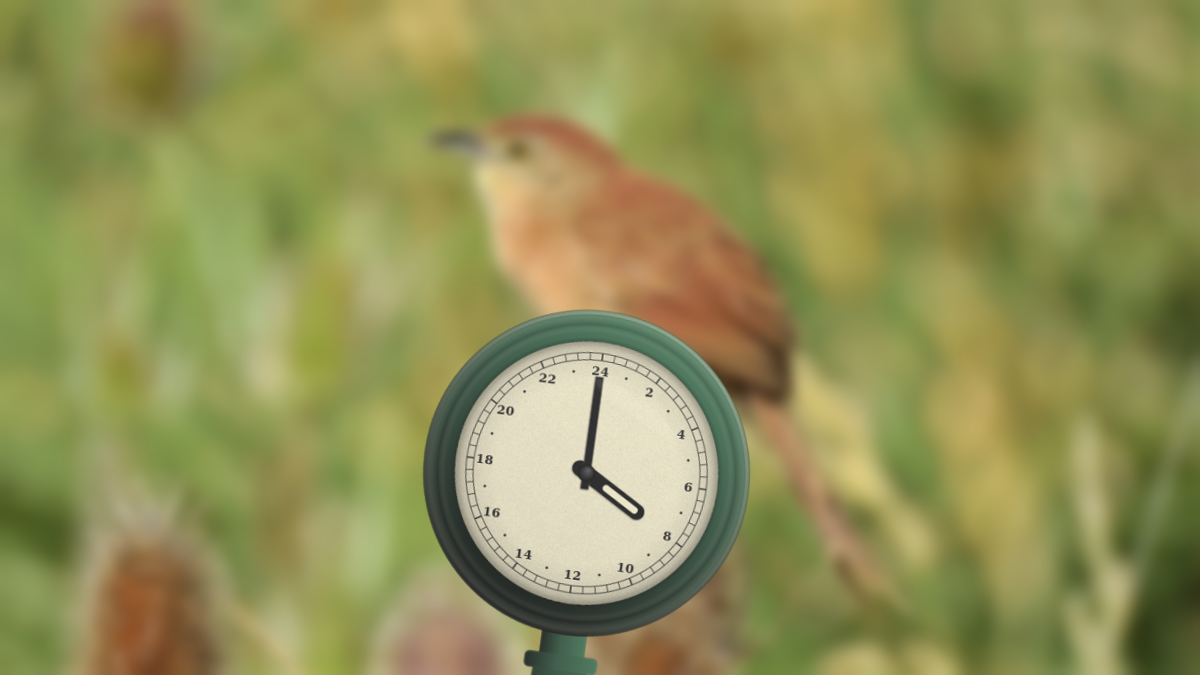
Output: 8h00
